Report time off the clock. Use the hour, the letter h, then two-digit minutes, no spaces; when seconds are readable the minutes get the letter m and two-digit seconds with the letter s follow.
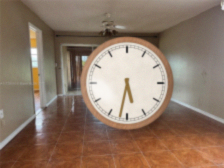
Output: 5h32
